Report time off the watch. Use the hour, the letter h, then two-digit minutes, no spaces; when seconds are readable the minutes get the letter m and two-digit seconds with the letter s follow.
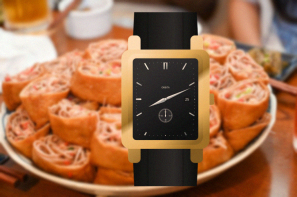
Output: 8h11
